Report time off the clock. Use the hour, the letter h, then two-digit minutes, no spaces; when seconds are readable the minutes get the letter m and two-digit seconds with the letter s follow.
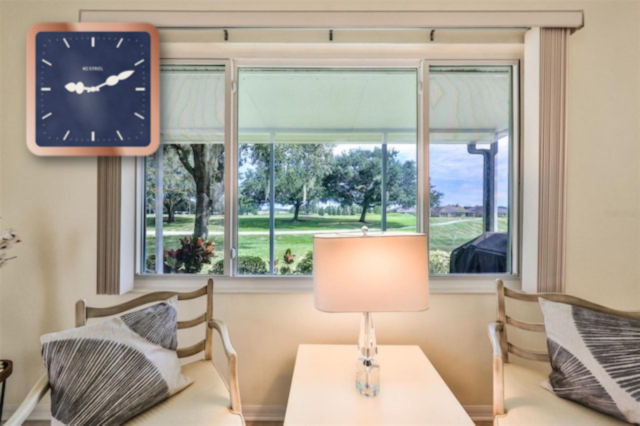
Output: 9h11
